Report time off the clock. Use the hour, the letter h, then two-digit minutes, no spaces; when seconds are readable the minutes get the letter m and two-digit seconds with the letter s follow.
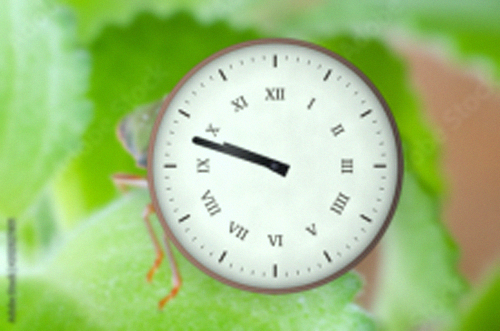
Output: 9h48
